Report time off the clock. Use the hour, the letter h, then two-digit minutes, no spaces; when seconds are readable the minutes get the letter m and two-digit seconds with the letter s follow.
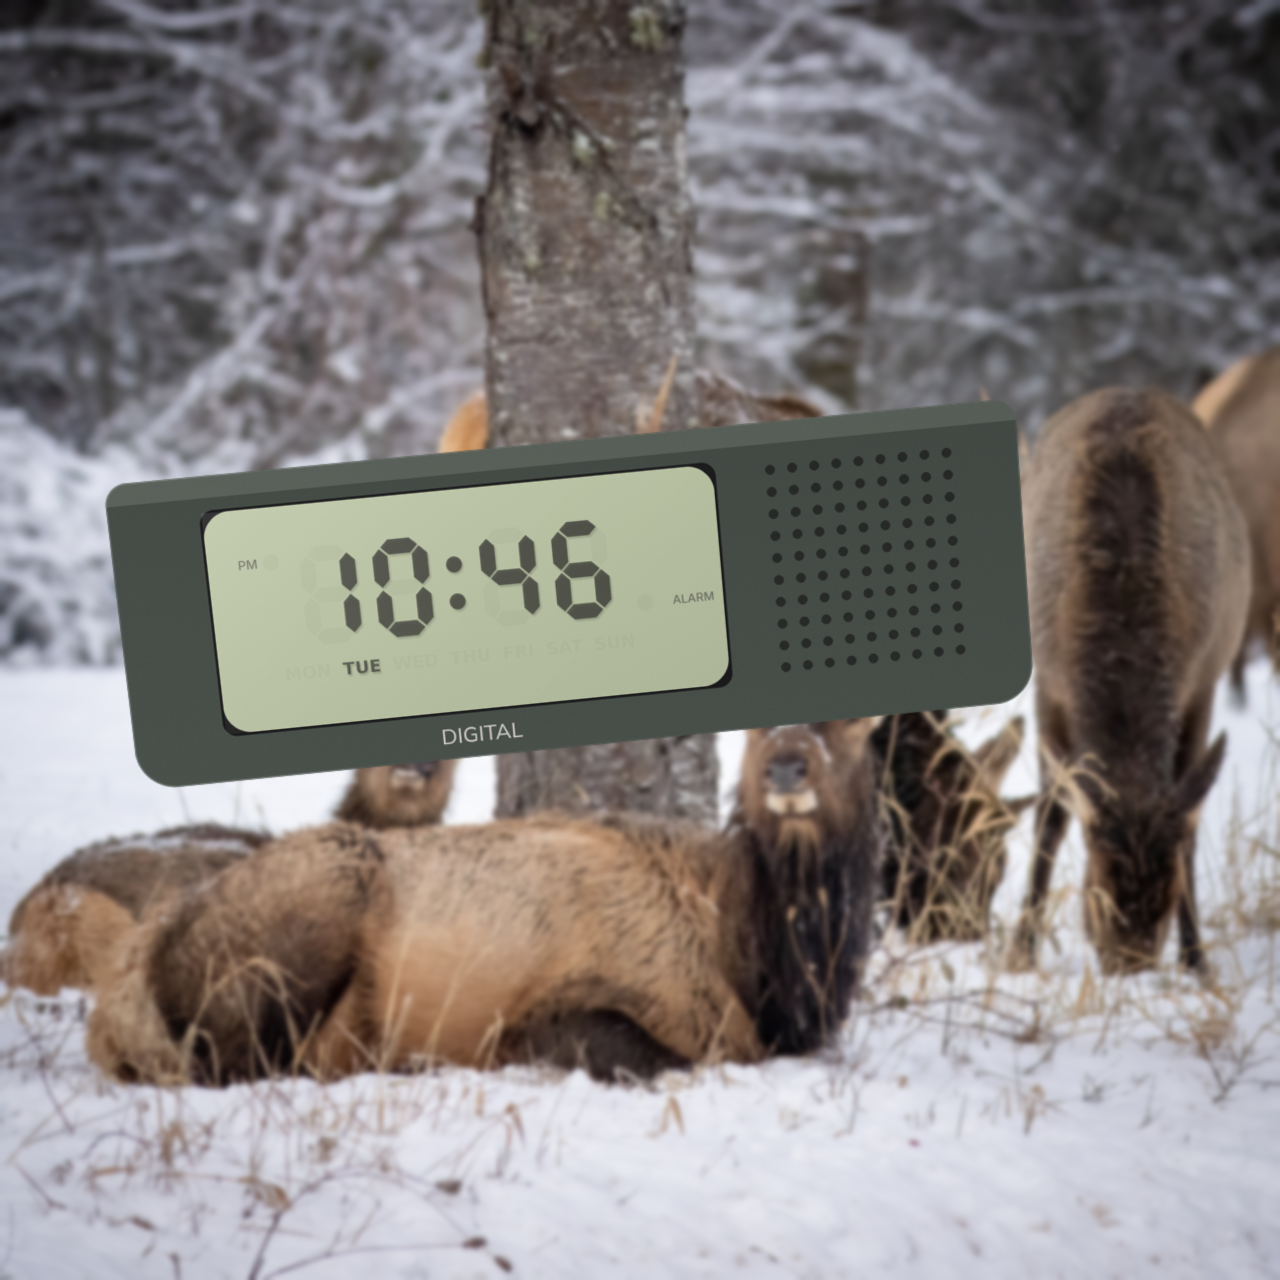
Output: 10h46
